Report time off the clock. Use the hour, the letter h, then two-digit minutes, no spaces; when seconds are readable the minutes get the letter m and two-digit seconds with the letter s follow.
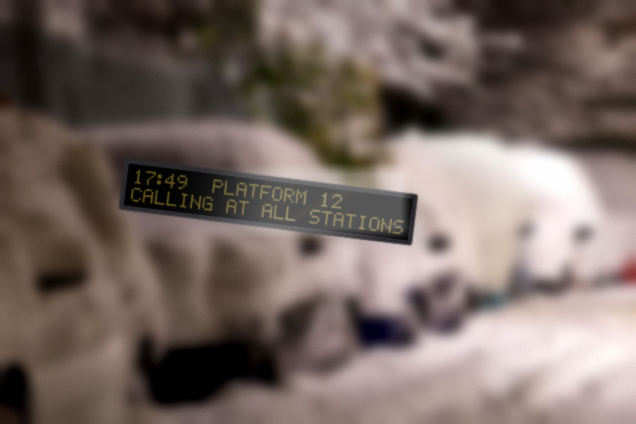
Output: 17h49
